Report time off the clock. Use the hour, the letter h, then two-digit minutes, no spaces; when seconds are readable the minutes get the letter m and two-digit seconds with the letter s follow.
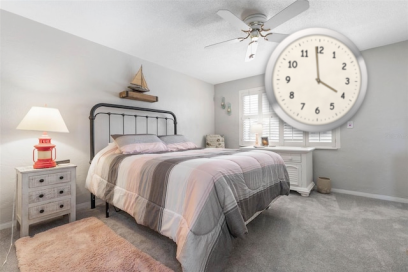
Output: 3h59
